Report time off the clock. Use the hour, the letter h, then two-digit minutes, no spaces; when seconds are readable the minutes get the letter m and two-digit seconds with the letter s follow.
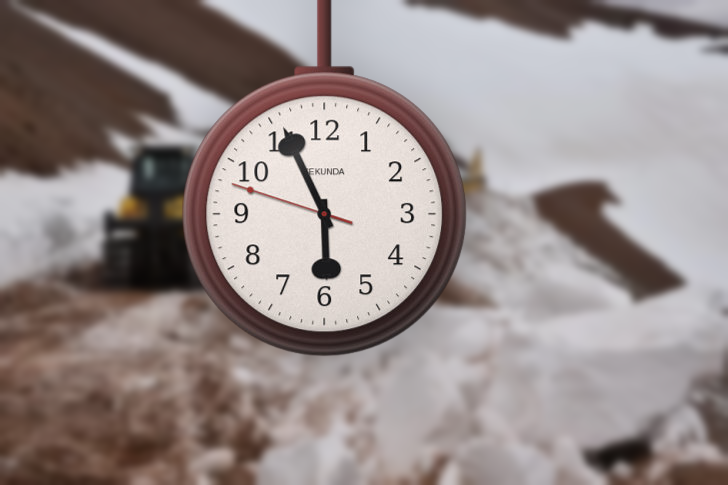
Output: 5h55m48s
